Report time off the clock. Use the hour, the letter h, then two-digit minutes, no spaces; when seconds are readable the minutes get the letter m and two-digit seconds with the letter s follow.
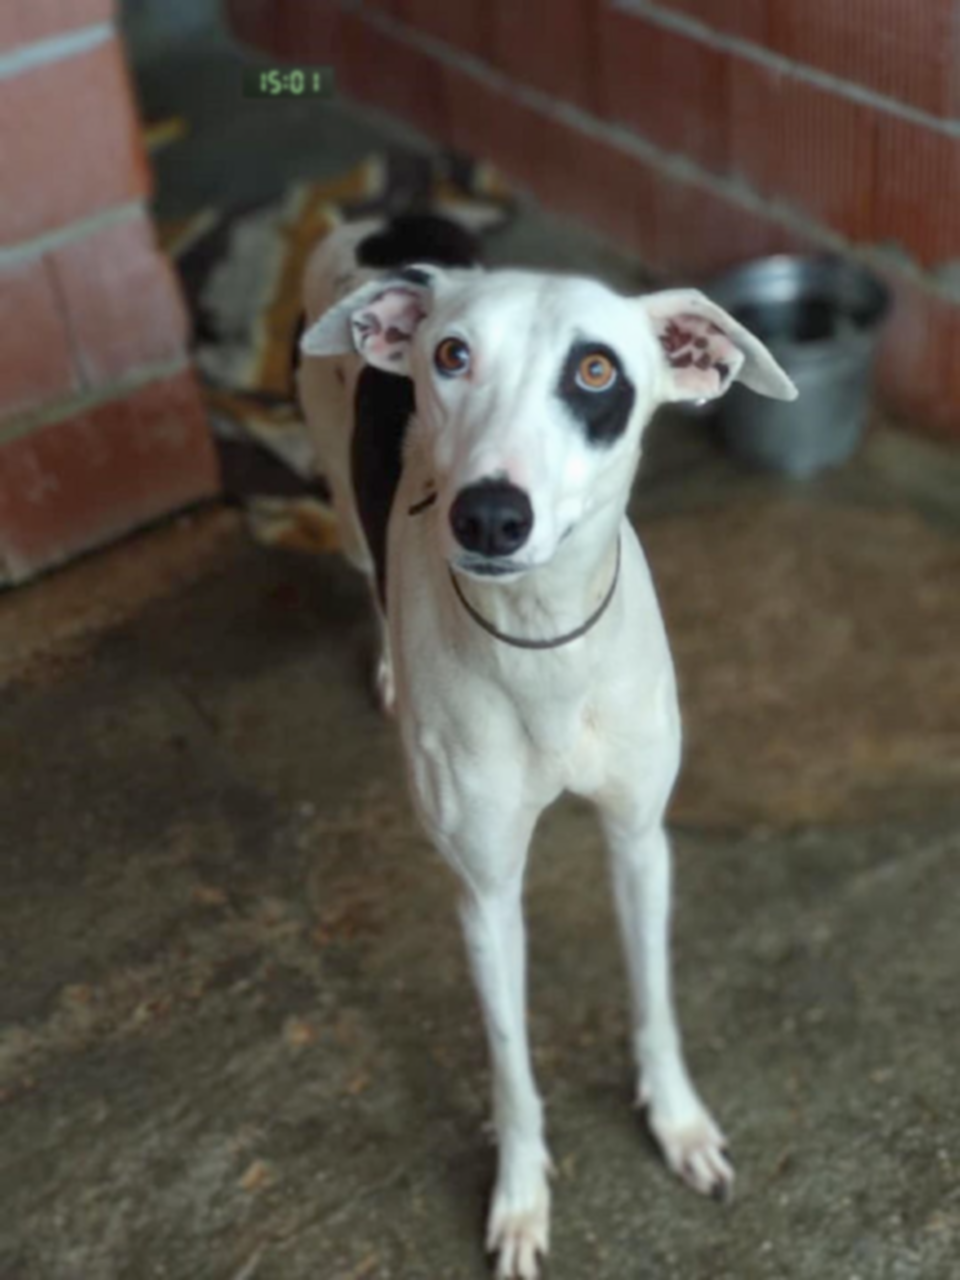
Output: 15h01
